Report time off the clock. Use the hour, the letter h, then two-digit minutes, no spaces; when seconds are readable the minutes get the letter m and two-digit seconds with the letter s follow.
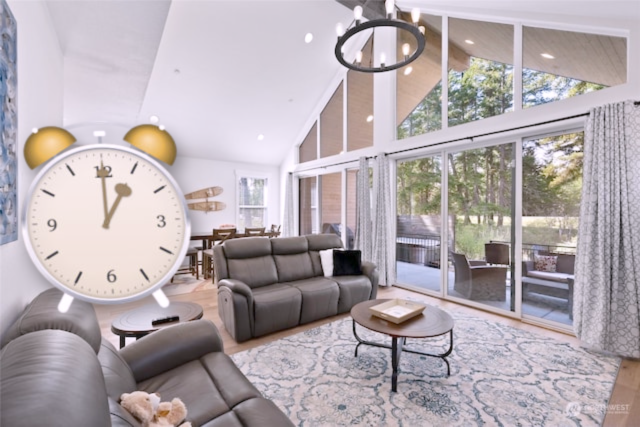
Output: 1h00
